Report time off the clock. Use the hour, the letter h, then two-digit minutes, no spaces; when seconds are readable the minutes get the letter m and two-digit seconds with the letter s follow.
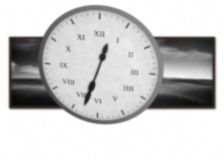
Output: 12h33
